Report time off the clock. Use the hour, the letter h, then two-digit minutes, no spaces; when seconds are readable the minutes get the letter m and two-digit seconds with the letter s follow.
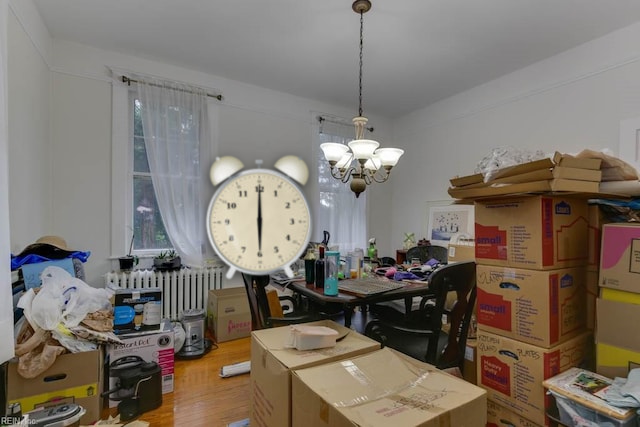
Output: 6h00
